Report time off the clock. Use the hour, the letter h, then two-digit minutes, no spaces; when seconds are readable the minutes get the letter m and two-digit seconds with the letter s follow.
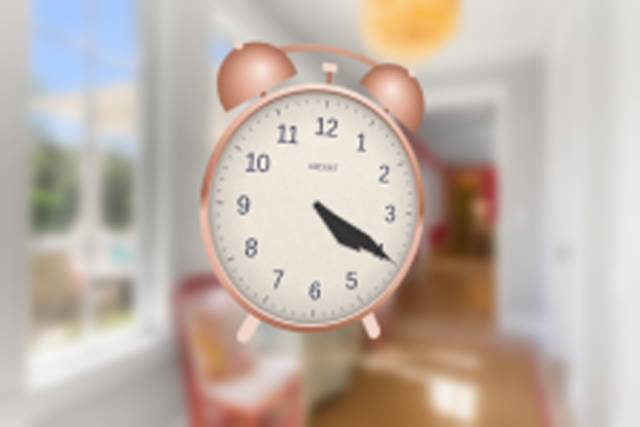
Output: 4h20
